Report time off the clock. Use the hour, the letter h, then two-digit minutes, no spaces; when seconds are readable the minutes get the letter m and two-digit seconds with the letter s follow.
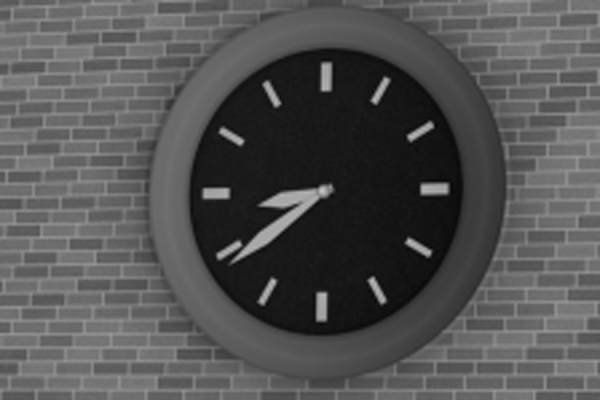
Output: 8h39
